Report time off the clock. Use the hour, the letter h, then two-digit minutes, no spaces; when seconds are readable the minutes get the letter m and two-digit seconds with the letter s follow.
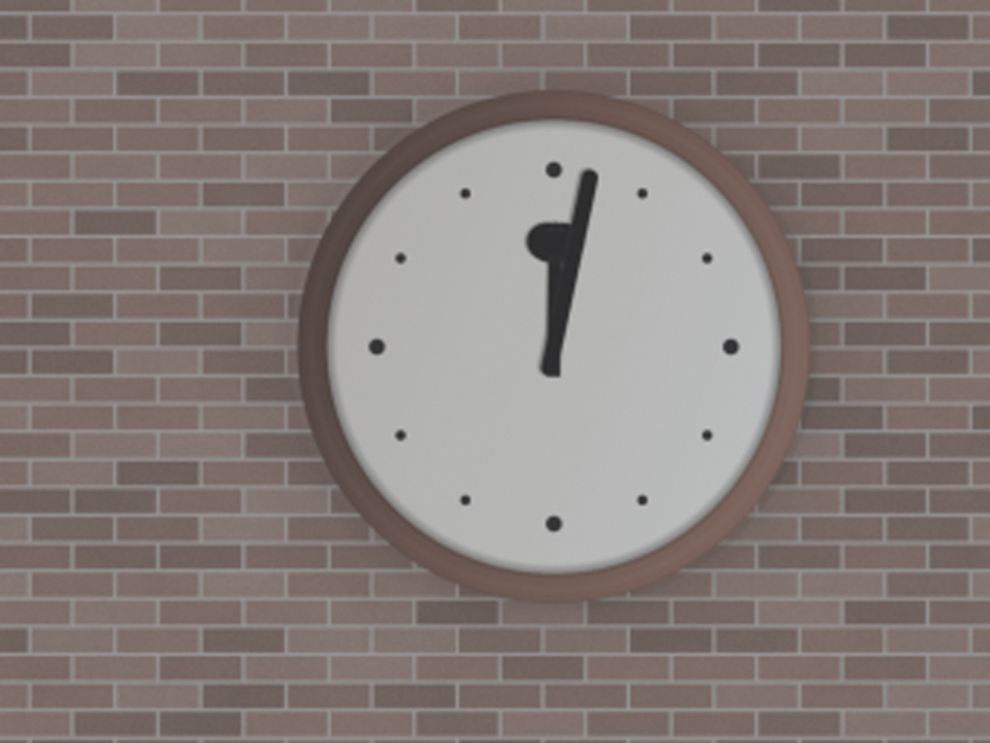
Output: 12h02
